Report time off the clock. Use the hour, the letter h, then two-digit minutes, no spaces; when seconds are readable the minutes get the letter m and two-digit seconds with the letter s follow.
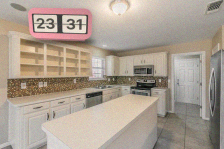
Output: 23h31
